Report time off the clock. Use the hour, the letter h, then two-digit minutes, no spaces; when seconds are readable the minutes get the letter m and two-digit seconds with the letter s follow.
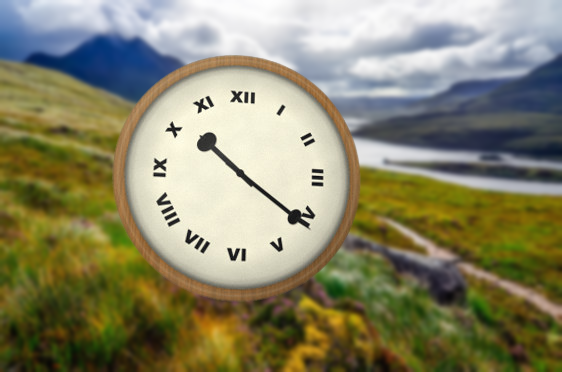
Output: 10h21
